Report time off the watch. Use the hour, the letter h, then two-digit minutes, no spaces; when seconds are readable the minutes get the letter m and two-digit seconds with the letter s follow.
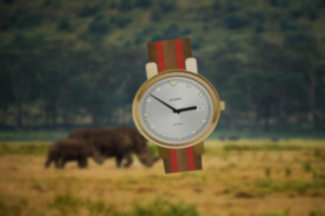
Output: 2h52
